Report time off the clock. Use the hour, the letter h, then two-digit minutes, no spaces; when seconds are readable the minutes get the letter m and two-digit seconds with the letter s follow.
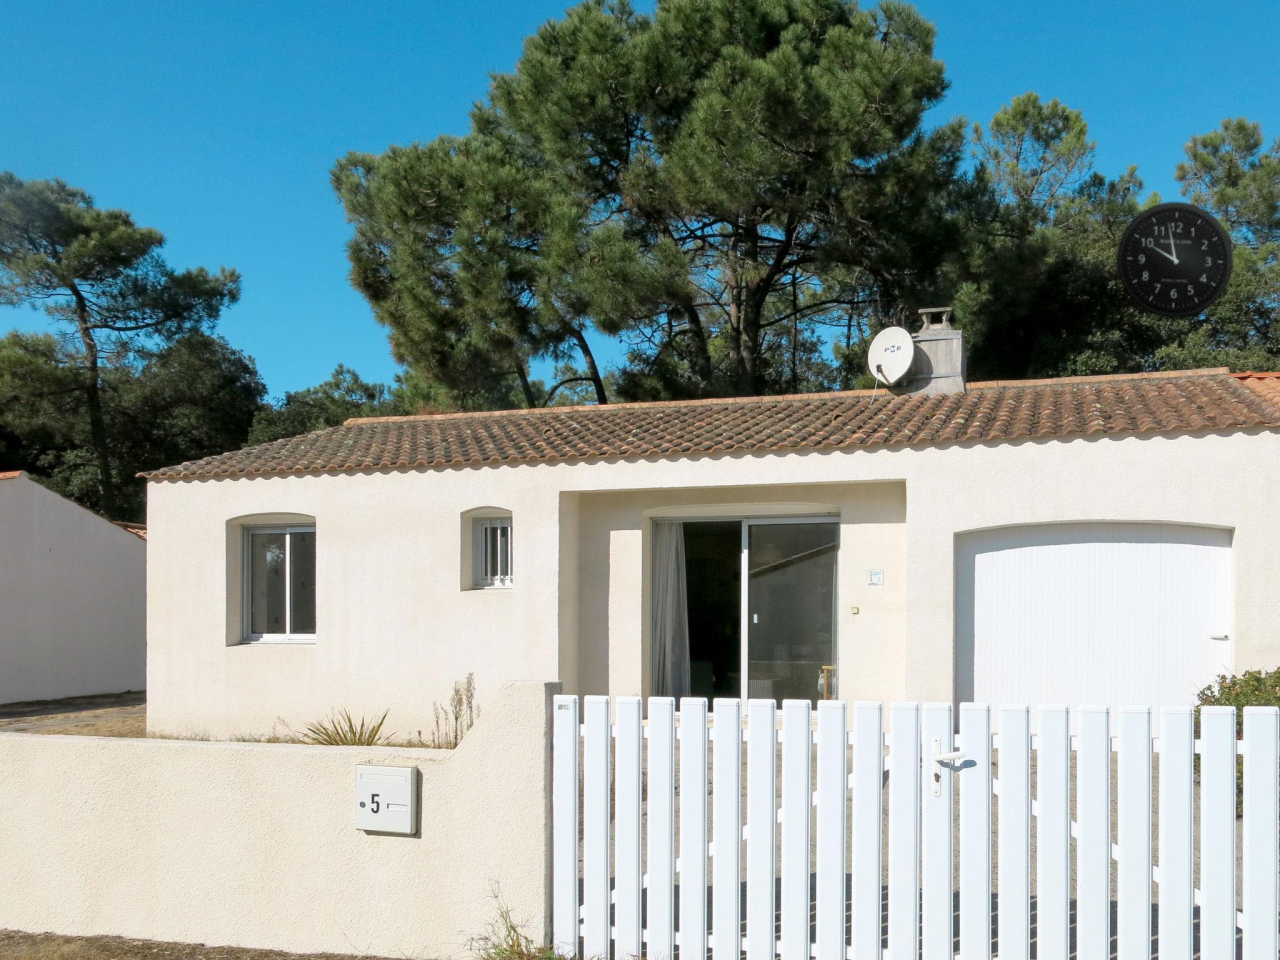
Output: 9h58
